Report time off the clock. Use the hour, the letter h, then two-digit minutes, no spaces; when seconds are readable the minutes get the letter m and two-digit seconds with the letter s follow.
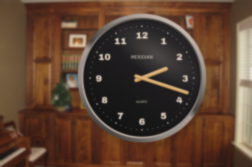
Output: 2h18
